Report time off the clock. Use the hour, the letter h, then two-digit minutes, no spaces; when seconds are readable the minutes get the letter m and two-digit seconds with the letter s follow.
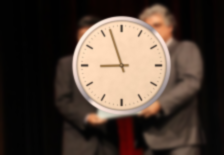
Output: 8h57
